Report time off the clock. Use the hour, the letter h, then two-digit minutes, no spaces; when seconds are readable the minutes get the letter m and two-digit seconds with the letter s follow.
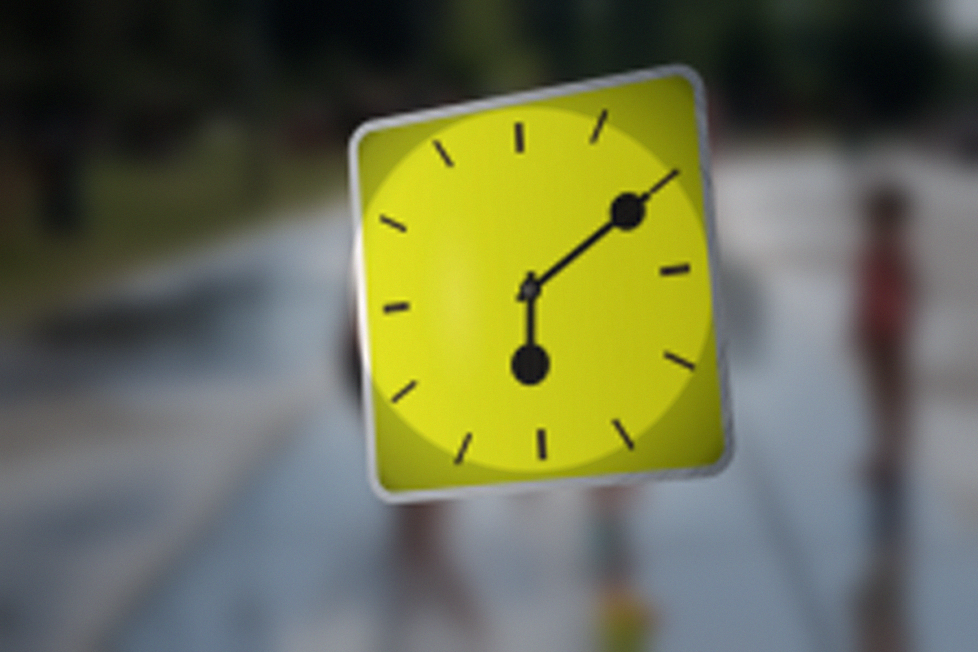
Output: 6h10
